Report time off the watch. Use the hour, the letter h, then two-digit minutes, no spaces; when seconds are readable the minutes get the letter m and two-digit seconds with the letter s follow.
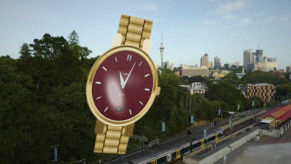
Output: 11h03
